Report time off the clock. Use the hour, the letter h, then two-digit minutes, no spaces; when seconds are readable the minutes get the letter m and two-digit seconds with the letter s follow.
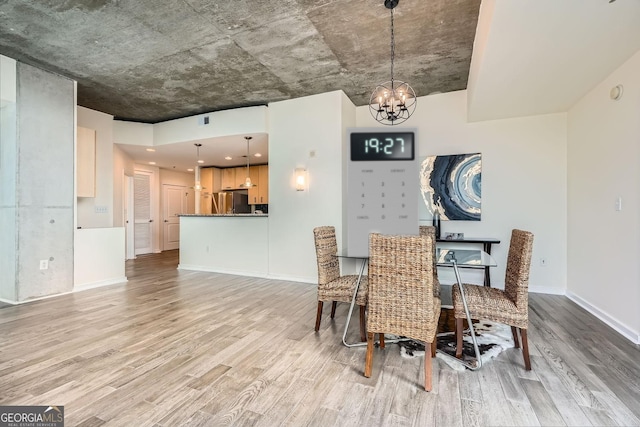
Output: 19h27
